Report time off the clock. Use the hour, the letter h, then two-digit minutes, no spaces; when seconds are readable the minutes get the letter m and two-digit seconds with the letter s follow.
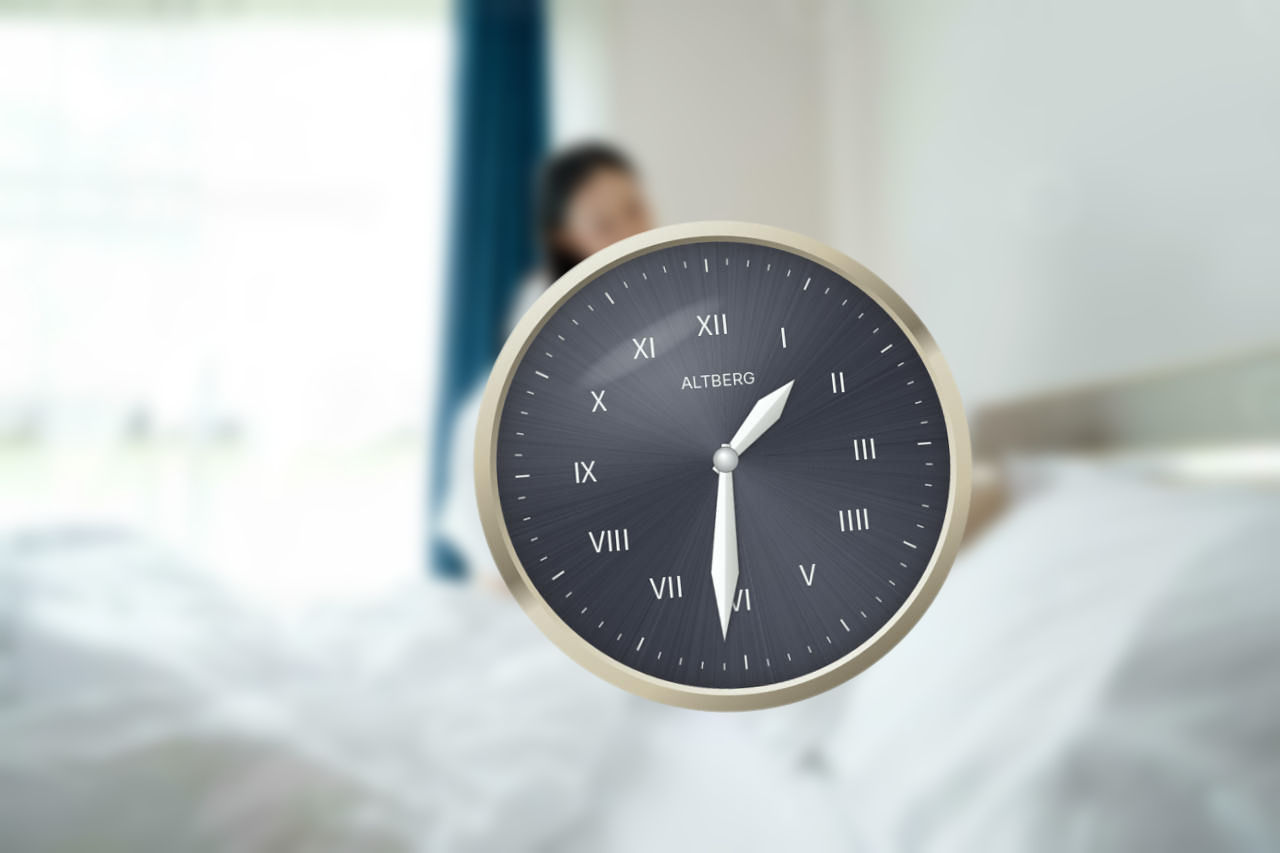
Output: 1h31
